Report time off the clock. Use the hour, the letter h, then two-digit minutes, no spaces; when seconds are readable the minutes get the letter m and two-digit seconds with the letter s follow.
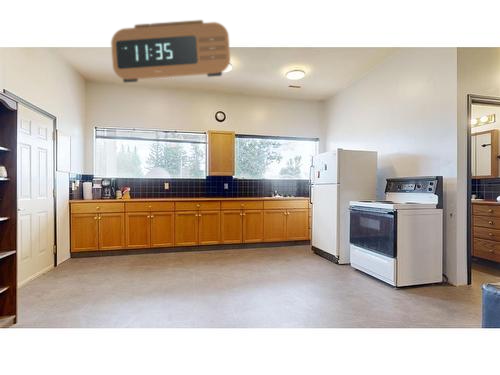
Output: 11h35
